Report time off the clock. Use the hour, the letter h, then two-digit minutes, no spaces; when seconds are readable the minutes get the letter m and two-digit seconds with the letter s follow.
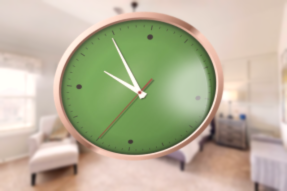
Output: 9h54m35s
